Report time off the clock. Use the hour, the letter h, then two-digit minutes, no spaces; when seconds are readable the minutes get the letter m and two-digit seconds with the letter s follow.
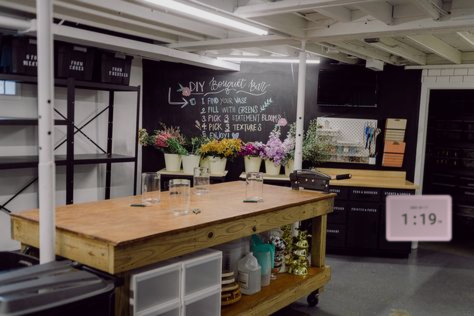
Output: 1h19
